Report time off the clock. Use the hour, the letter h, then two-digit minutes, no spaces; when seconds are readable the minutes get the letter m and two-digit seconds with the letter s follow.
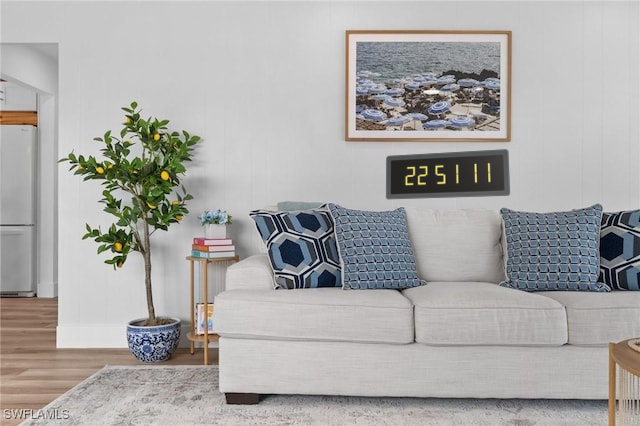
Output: 22h51m11s
